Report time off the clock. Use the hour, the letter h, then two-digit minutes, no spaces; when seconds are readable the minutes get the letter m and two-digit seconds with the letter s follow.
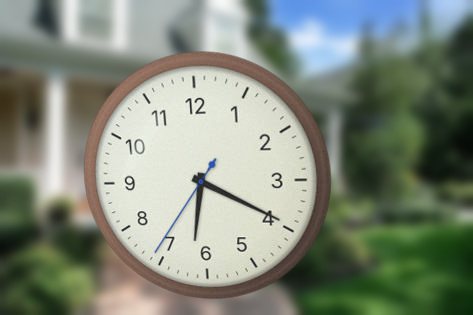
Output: 6h19m36s
